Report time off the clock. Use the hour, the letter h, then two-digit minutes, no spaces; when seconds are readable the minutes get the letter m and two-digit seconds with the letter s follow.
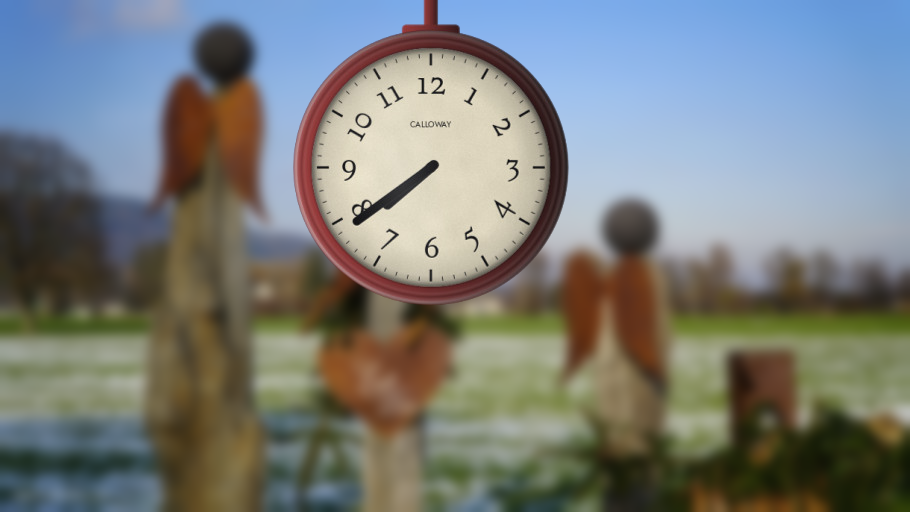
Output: 7h39
